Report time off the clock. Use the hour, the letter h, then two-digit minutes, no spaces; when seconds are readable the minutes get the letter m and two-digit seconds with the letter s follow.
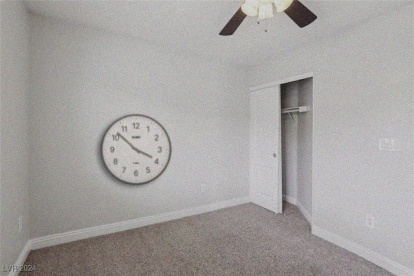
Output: 3h52
